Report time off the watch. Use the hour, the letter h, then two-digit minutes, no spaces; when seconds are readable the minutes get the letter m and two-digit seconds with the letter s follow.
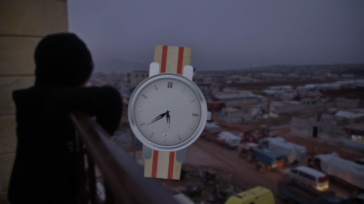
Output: 5h39
